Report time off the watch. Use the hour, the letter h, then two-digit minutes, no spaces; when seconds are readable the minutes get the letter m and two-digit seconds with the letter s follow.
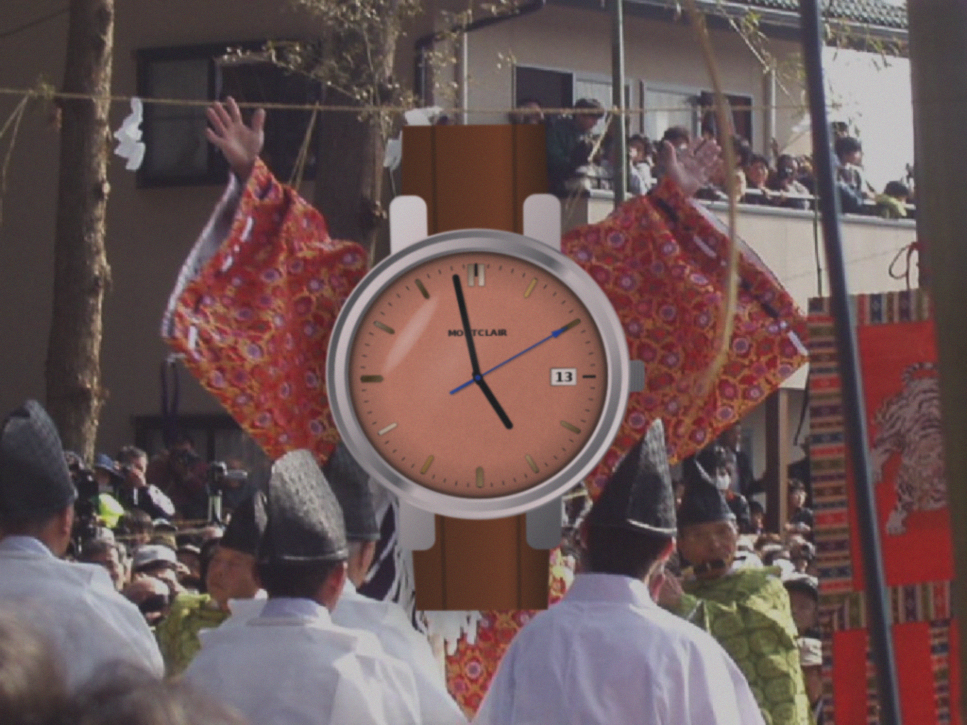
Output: 4h58m10s
